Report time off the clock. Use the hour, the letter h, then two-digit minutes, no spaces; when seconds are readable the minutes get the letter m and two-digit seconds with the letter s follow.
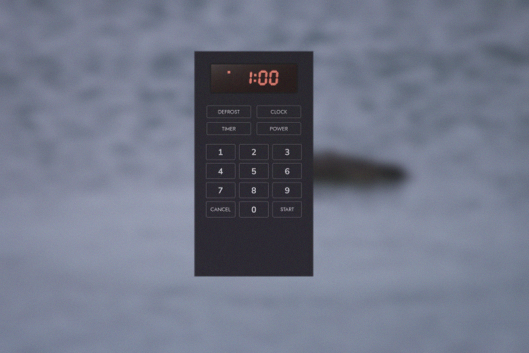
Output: 1h00
